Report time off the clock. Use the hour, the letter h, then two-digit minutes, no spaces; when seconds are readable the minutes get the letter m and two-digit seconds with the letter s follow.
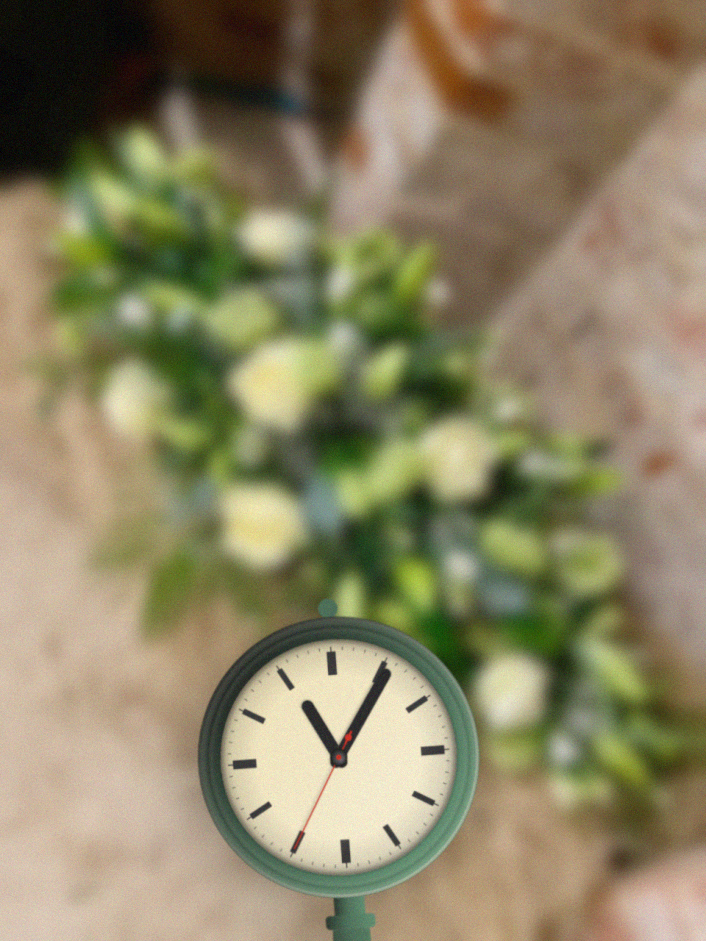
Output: 11h05m35s
